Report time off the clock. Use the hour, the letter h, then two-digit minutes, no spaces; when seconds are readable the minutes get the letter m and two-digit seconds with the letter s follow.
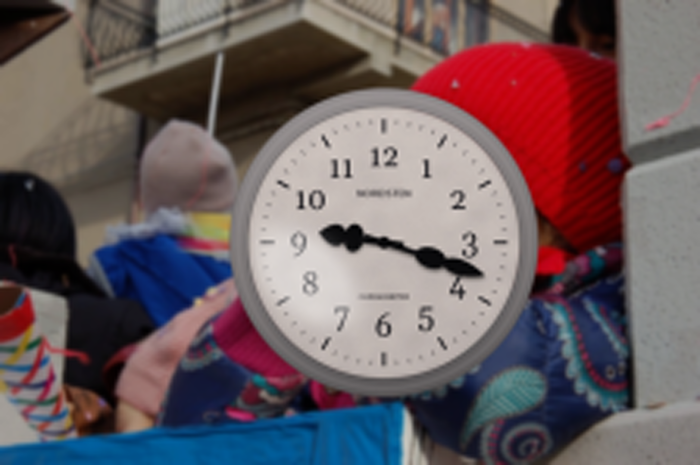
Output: 9h18
